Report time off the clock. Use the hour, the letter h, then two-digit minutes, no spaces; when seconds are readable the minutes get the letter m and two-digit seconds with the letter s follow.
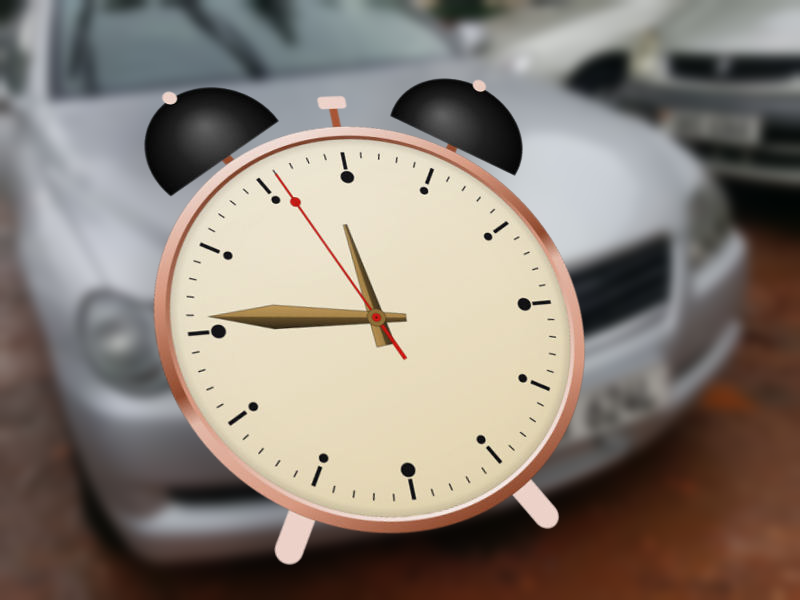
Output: 11h45m56s
